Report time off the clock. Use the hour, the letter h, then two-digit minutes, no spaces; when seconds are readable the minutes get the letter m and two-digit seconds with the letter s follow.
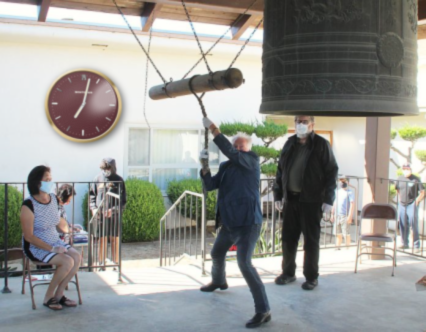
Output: 7h02
